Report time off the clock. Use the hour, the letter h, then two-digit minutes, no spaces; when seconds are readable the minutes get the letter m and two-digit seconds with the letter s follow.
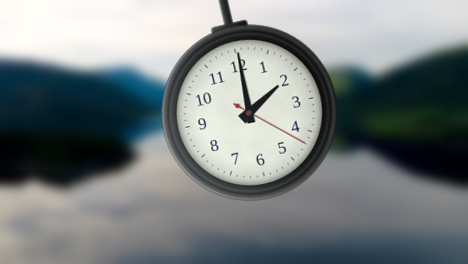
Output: 2h00m22s
